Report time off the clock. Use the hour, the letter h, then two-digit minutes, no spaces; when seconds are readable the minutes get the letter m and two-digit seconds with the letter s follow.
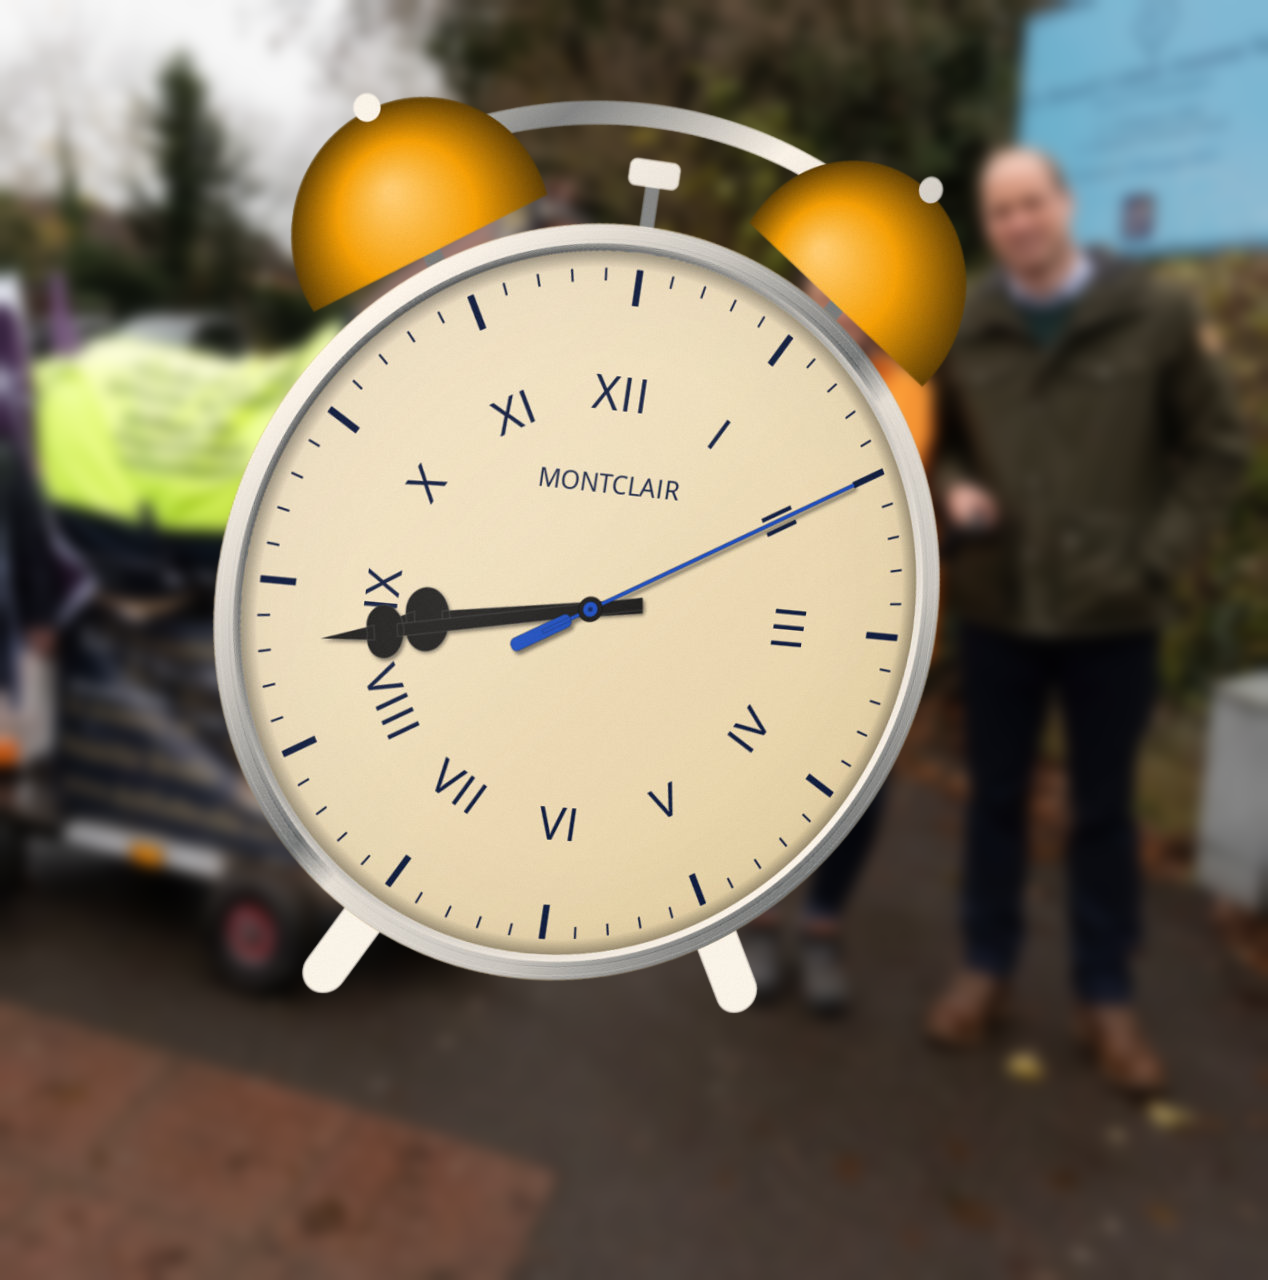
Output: 8h43m10s
